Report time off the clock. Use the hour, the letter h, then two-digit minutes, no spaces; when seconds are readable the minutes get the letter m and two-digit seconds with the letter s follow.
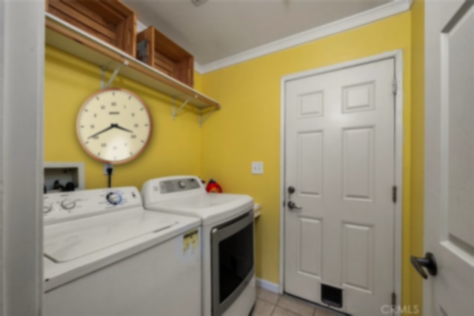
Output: 3h41
